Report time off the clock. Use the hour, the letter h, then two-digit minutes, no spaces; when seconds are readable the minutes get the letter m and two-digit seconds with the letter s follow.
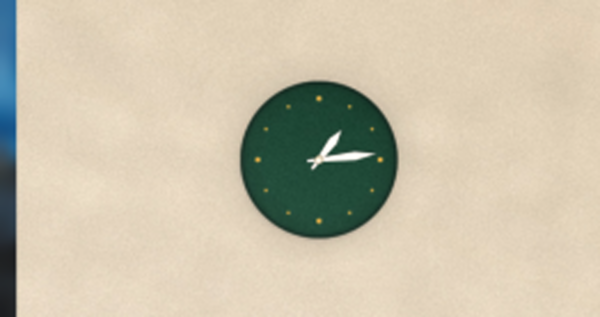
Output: 1h14
